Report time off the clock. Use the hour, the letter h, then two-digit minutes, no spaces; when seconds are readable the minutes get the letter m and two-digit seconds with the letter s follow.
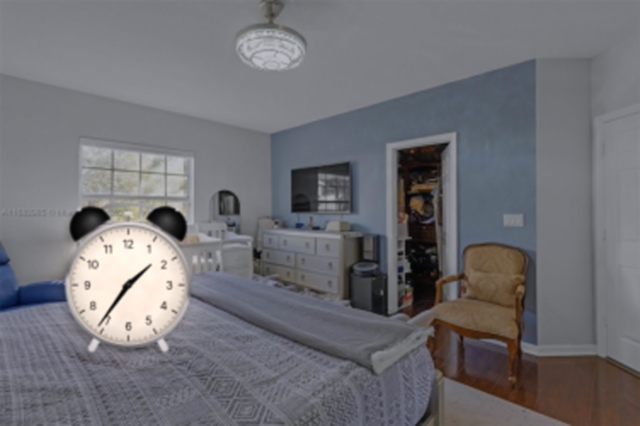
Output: 1h36
